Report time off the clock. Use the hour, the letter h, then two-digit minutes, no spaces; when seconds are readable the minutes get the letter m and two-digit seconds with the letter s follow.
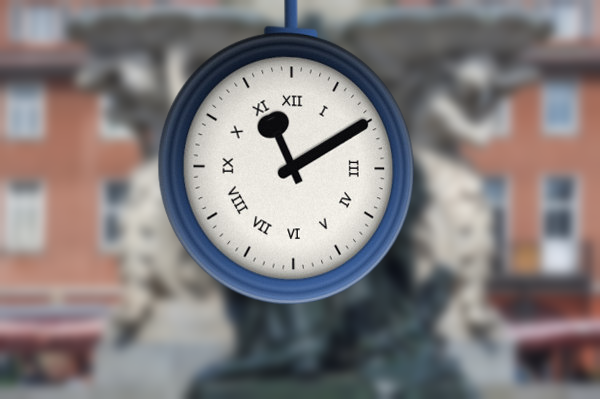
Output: 11h10
